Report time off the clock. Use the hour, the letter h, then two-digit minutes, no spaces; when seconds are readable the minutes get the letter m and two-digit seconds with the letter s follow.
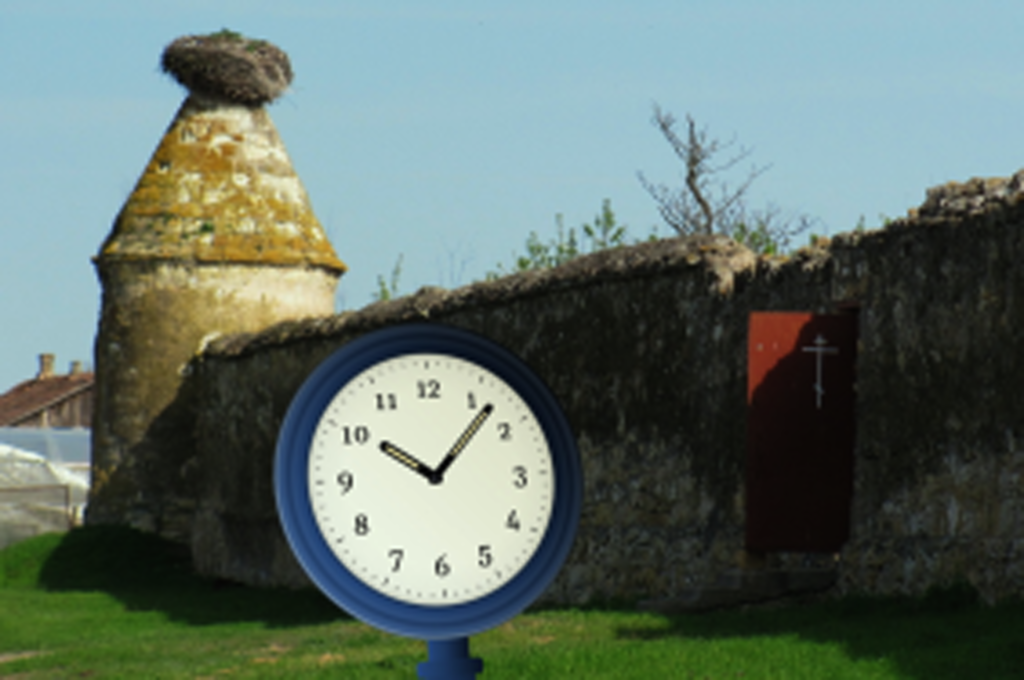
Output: 10h07
